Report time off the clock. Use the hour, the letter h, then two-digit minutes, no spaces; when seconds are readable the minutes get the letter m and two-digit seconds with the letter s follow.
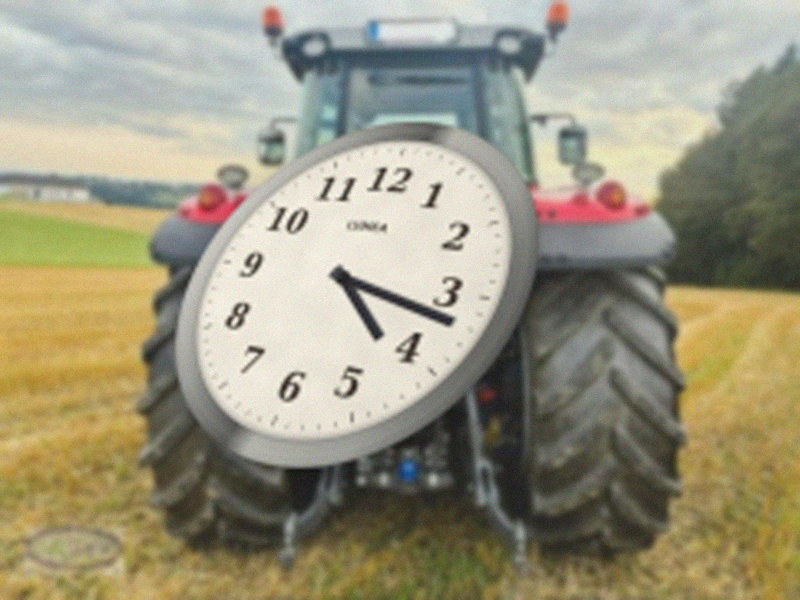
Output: 4h17
